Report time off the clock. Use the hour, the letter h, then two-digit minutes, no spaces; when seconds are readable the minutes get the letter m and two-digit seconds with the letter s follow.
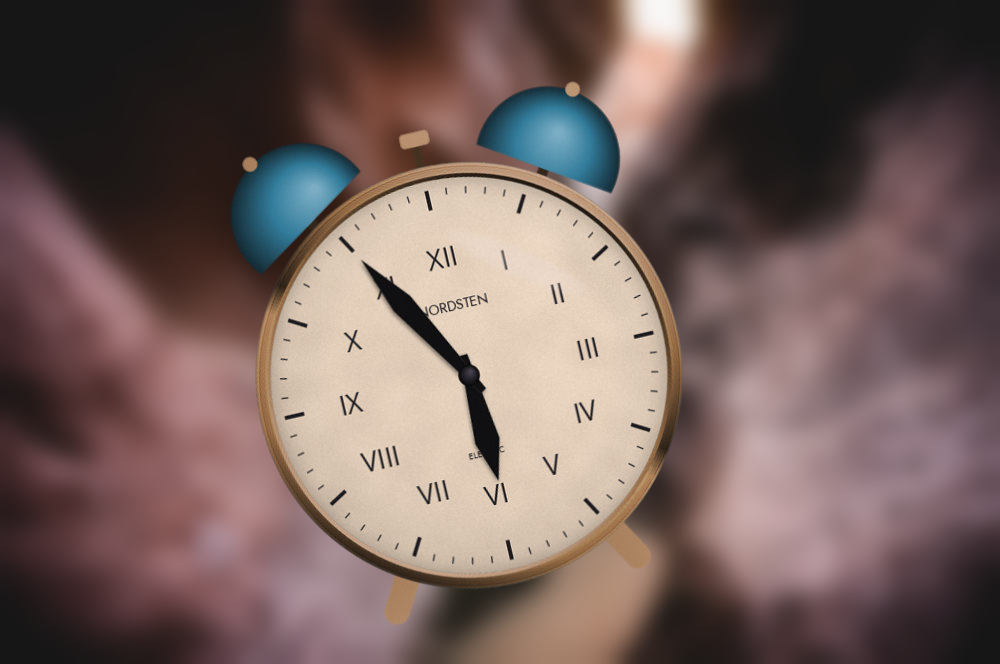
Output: 5h55
